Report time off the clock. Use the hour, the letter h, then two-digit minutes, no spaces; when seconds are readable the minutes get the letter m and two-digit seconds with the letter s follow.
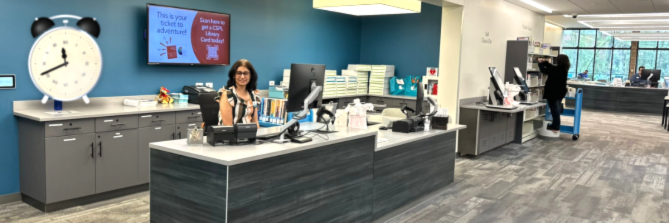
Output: 11h41
